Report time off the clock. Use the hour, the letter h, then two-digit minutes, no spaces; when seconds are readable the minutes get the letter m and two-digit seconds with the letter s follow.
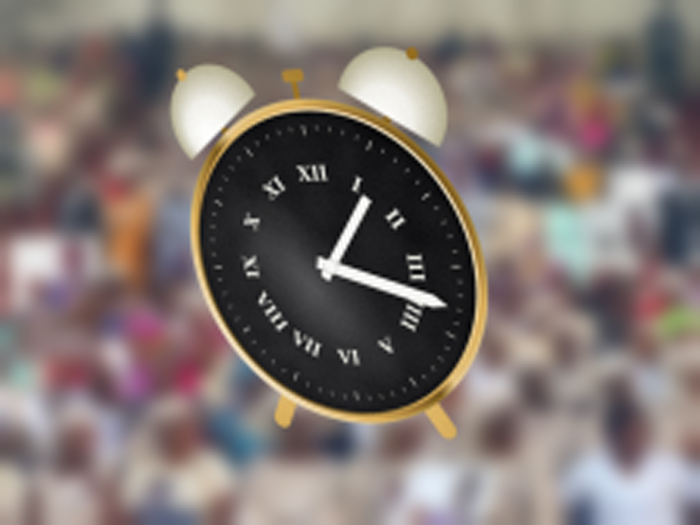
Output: 1h18
